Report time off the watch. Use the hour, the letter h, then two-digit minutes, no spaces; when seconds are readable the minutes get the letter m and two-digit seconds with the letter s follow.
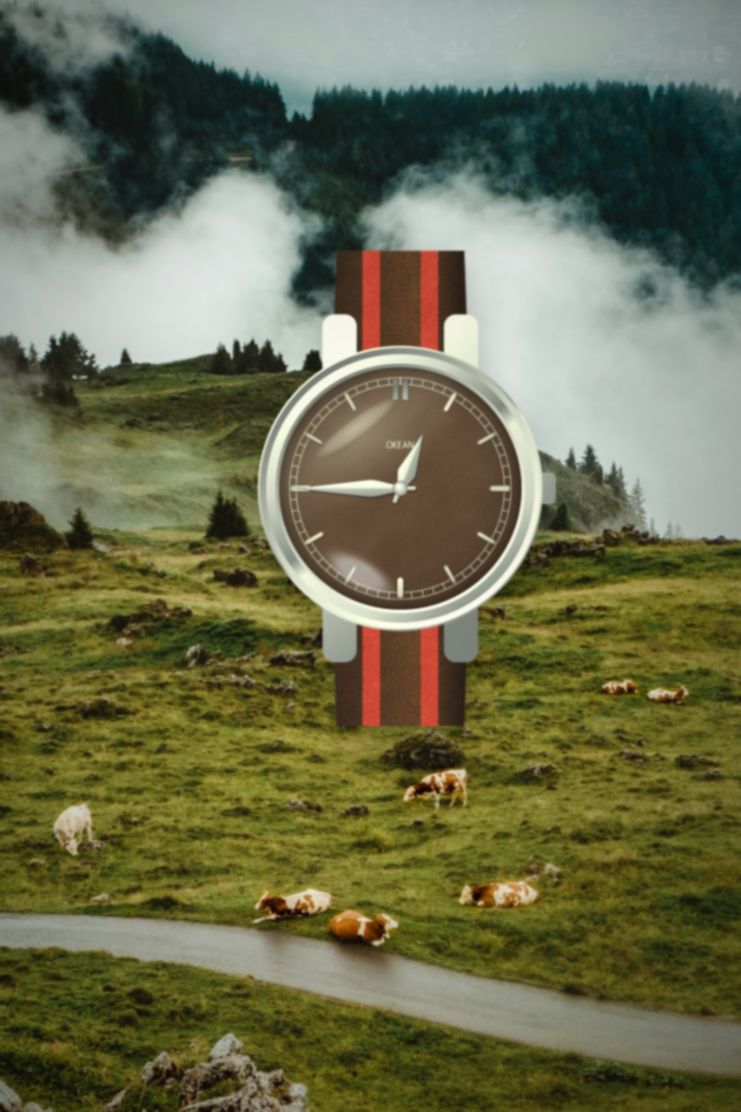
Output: 12h45
